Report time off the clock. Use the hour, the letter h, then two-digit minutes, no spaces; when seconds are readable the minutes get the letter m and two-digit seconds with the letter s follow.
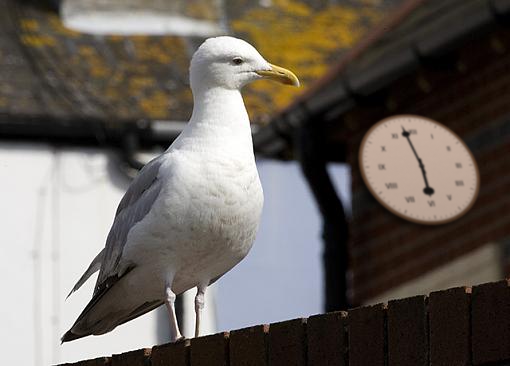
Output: 5h58
